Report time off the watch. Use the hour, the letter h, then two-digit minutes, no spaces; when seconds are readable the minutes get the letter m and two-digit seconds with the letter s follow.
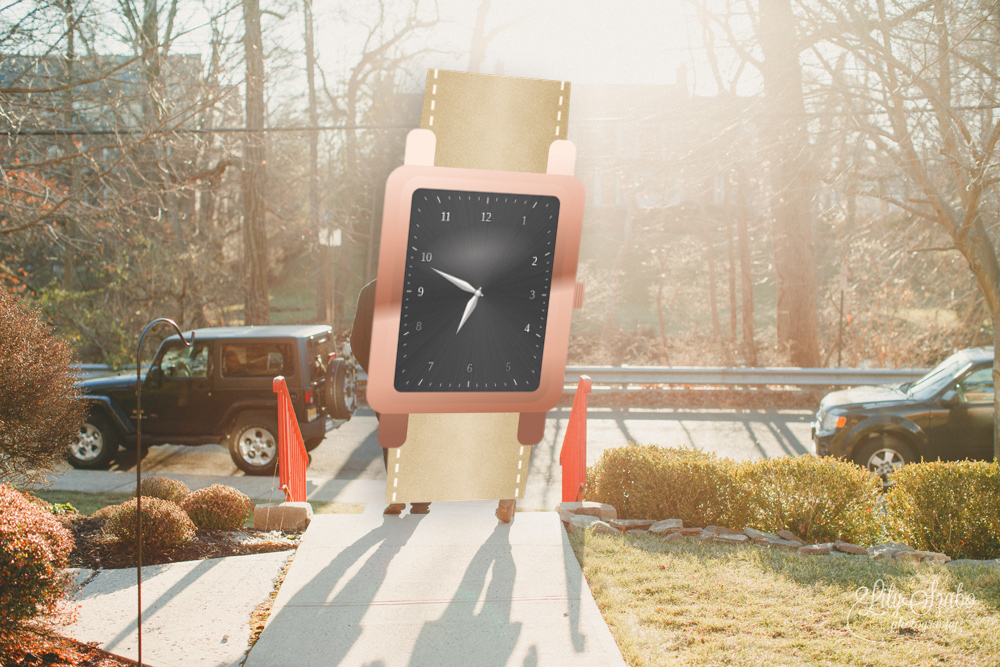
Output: 6h49
